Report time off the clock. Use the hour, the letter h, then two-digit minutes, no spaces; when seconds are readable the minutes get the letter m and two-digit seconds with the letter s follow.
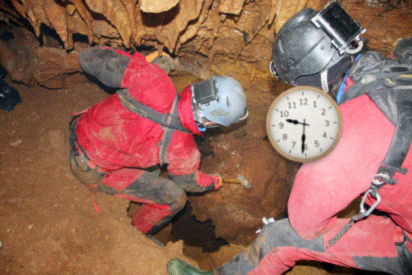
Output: 9h31
